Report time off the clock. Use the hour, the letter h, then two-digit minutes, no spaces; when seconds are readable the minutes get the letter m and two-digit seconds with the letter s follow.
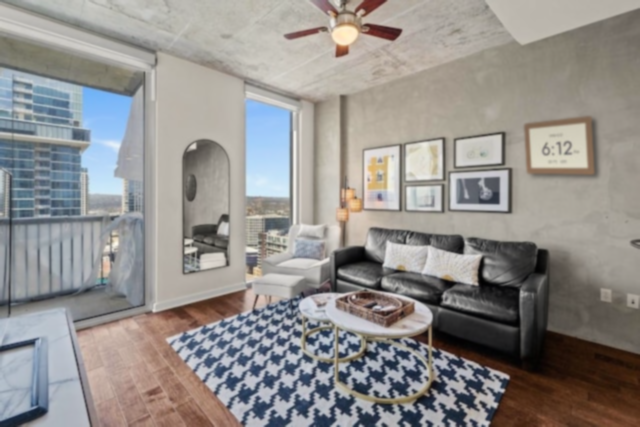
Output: 6h12
